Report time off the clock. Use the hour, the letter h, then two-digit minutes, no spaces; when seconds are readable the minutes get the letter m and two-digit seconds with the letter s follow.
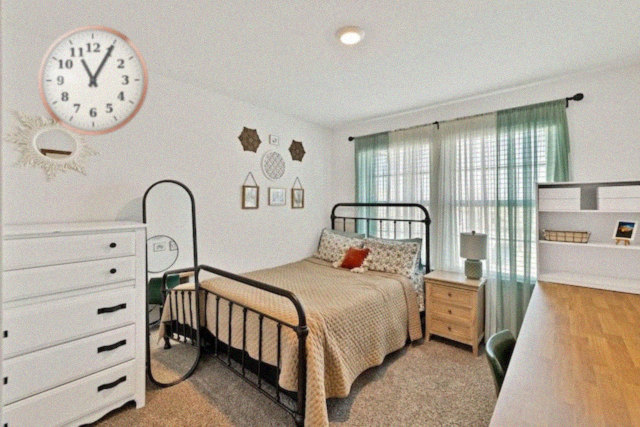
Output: 11h05
